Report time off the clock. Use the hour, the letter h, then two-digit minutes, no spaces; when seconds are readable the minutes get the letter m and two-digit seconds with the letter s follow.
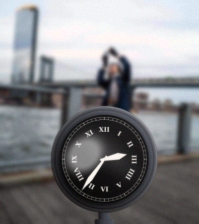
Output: 2h36
